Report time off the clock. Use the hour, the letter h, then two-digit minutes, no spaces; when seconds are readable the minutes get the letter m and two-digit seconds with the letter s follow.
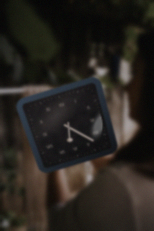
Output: 6h23
